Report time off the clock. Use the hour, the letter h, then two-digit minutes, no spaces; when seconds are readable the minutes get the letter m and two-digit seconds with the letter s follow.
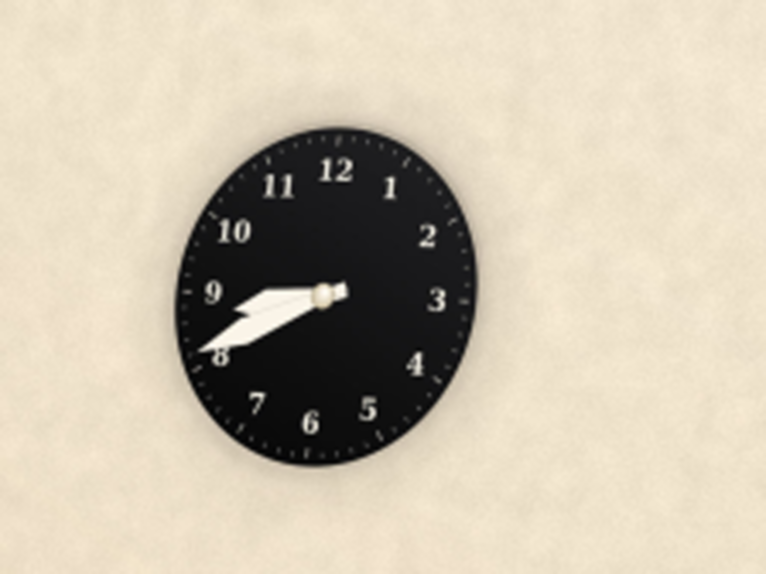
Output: 8h41
